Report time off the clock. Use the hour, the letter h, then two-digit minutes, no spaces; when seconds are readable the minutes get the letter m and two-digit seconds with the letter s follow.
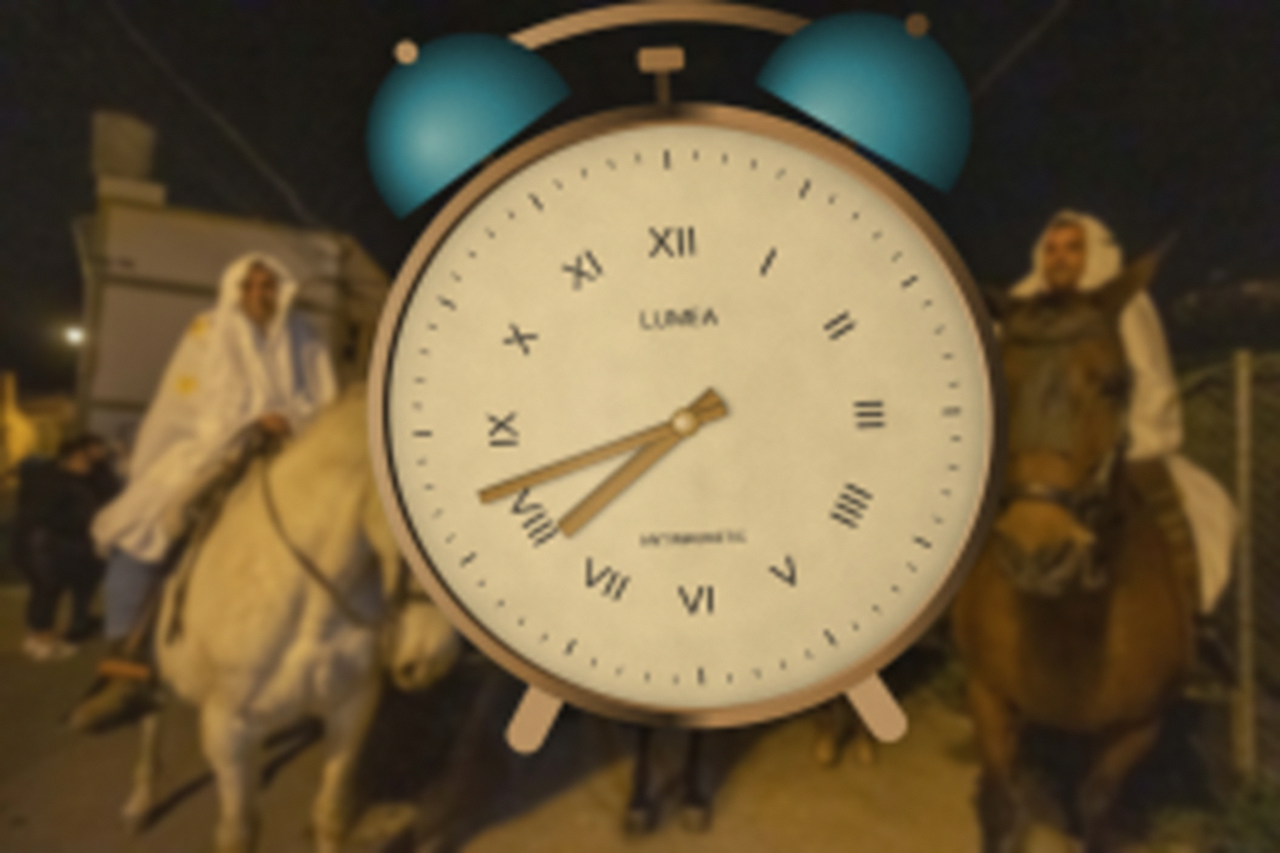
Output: 7h42
